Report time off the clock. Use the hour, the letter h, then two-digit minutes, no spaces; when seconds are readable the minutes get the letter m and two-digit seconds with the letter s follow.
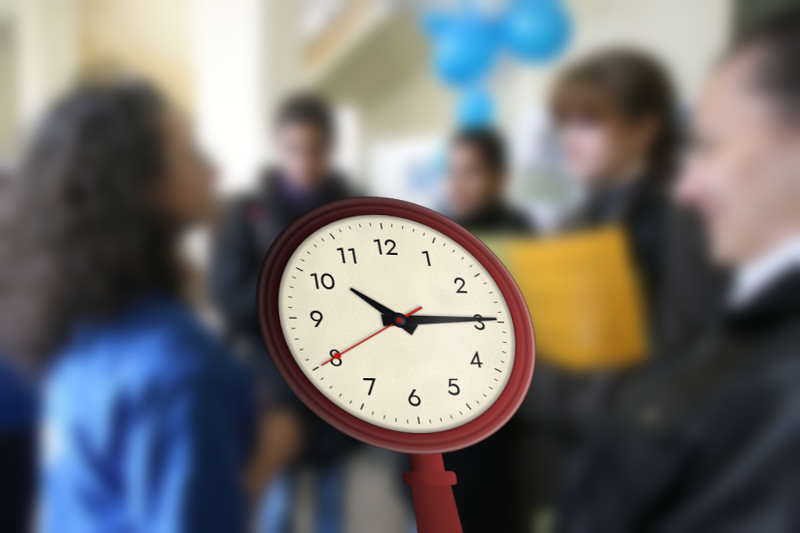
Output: 10h14m40s
